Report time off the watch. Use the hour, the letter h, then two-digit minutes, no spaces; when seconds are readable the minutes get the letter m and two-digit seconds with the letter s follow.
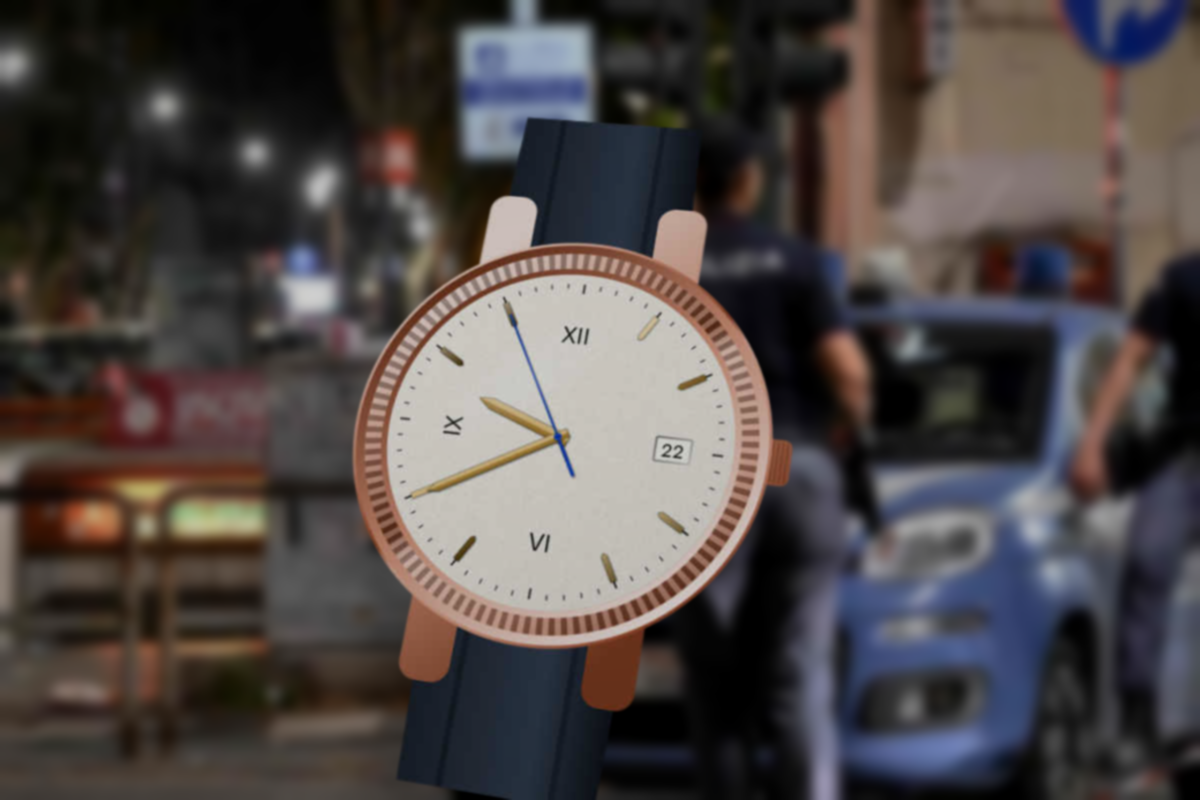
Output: 9h39m55s
